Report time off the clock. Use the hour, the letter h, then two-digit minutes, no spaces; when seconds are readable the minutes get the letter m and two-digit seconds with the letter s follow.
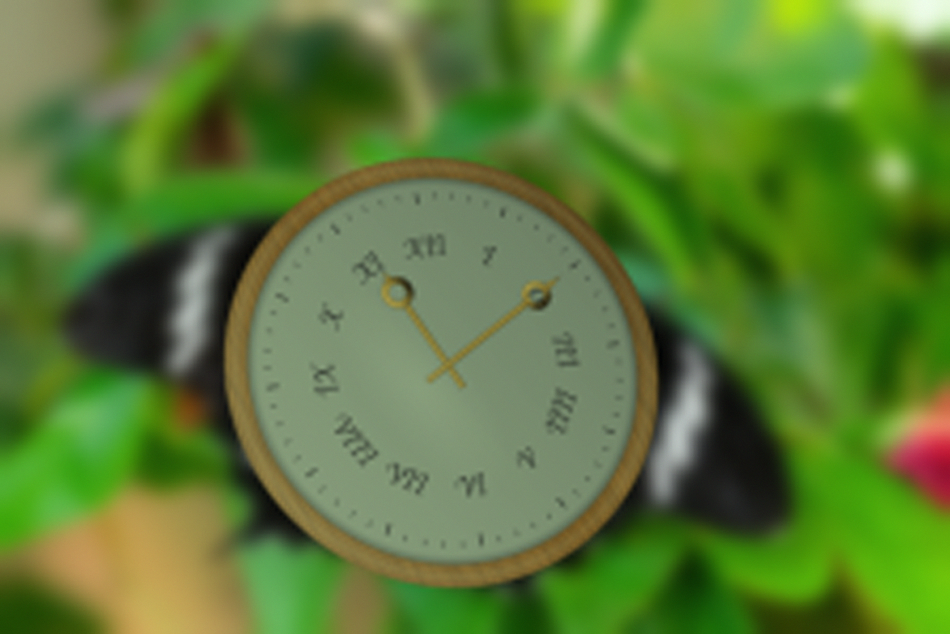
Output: 11h10
